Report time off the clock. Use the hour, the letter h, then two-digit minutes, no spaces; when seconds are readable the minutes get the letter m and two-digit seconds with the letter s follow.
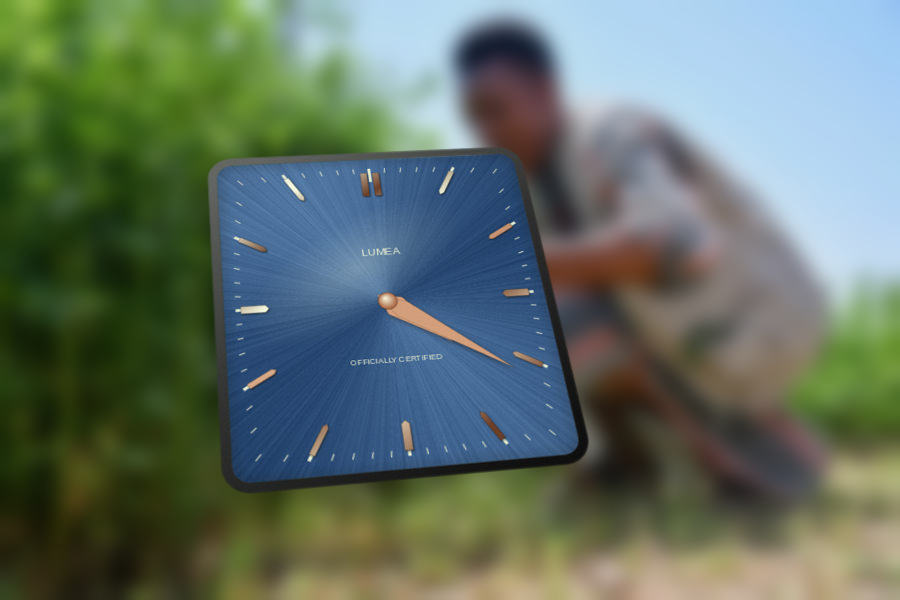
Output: 4h21
